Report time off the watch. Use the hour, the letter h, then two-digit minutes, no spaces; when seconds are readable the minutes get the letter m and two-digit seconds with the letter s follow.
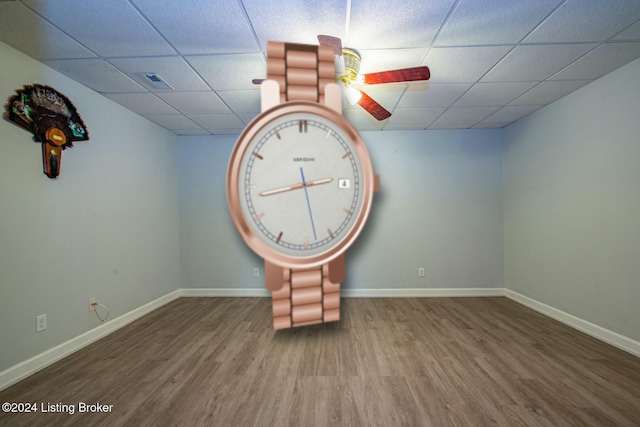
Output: 2h43m28s
